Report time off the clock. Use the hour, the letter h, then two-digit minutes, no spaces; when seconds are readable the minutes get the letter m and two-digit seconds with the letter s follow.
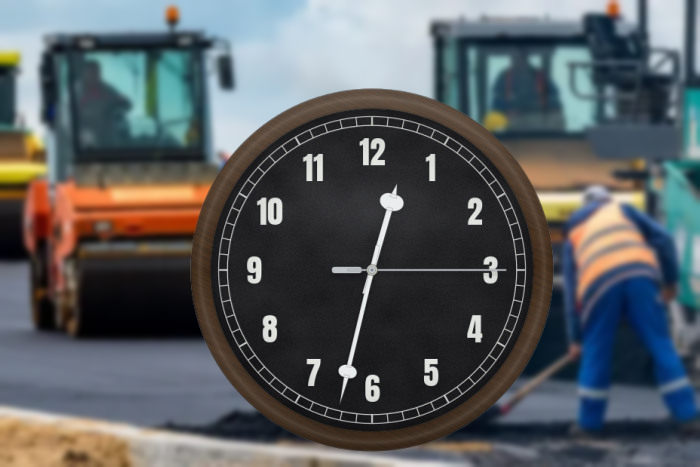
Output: 12h32m15s
